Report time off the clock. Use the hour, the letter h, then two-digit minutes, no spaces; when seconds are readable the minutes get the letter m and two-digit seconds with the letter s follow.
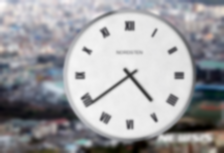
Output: 4h39
